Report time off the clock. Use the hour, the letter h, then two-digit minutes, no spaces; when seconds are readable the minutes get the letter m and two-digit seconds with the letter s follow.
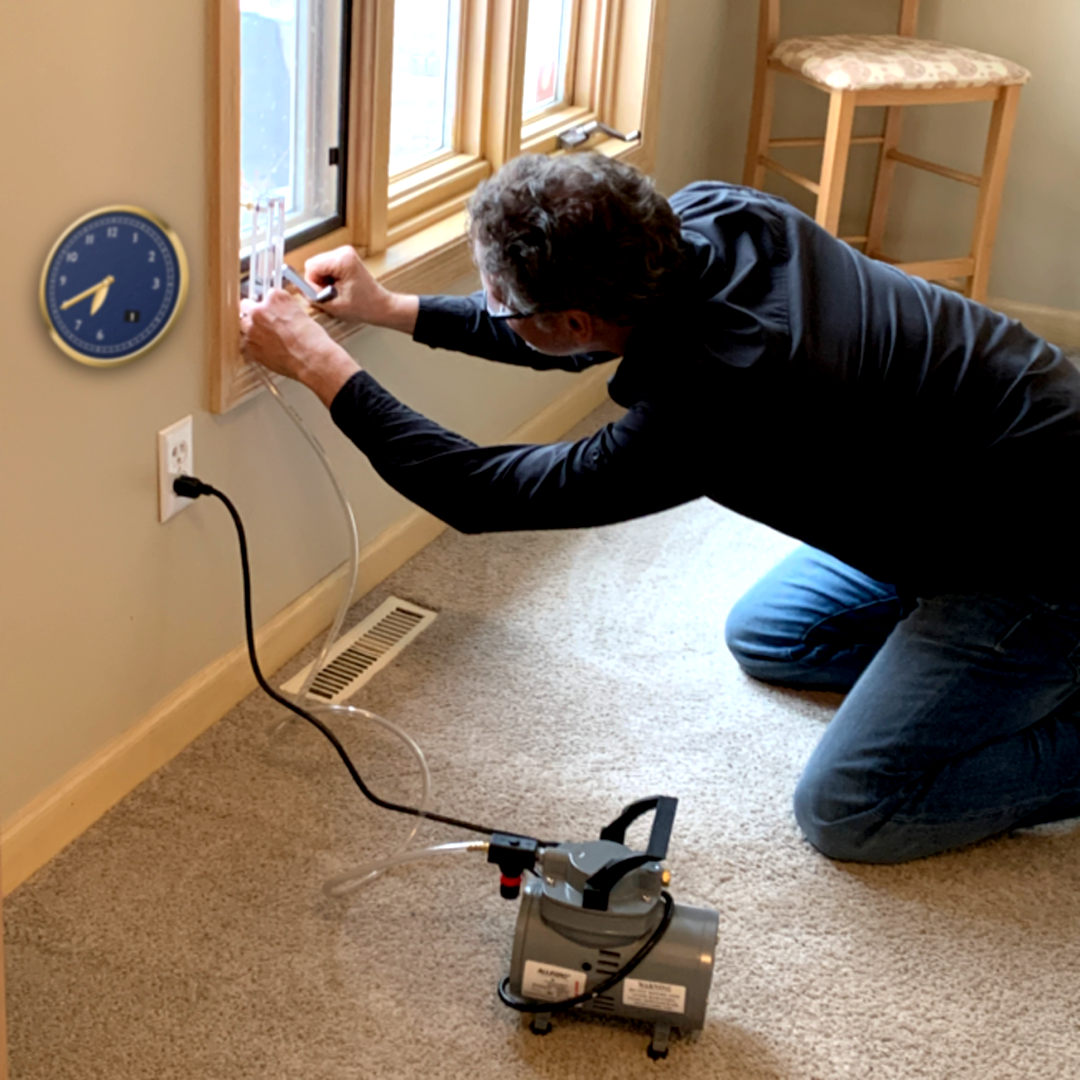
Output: 6h40
